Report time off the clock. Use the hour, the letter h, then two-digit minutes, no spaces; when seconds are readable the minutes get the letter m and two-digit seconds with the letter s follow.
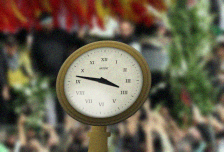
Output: 3h47
